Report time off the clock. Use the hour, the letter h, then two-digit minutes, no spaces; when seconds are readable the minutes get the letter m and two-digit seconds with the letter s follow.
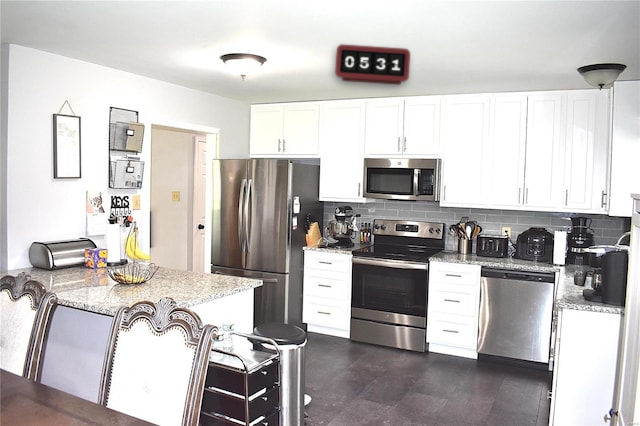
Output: 5h31
